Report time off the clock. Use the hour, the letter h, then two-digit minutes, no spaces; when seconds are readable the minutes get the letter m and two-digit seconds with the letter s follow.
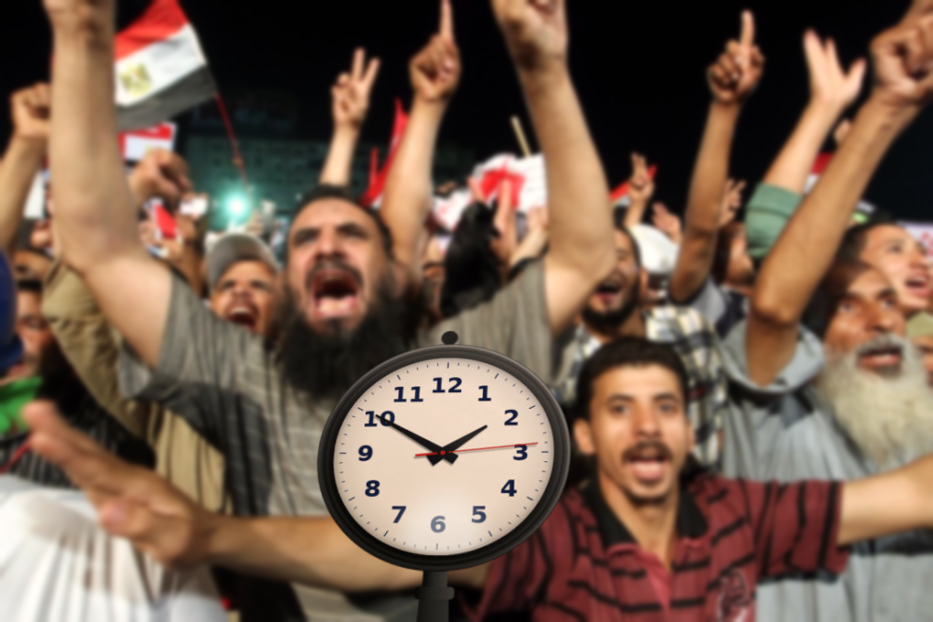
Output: 1h50m14s
